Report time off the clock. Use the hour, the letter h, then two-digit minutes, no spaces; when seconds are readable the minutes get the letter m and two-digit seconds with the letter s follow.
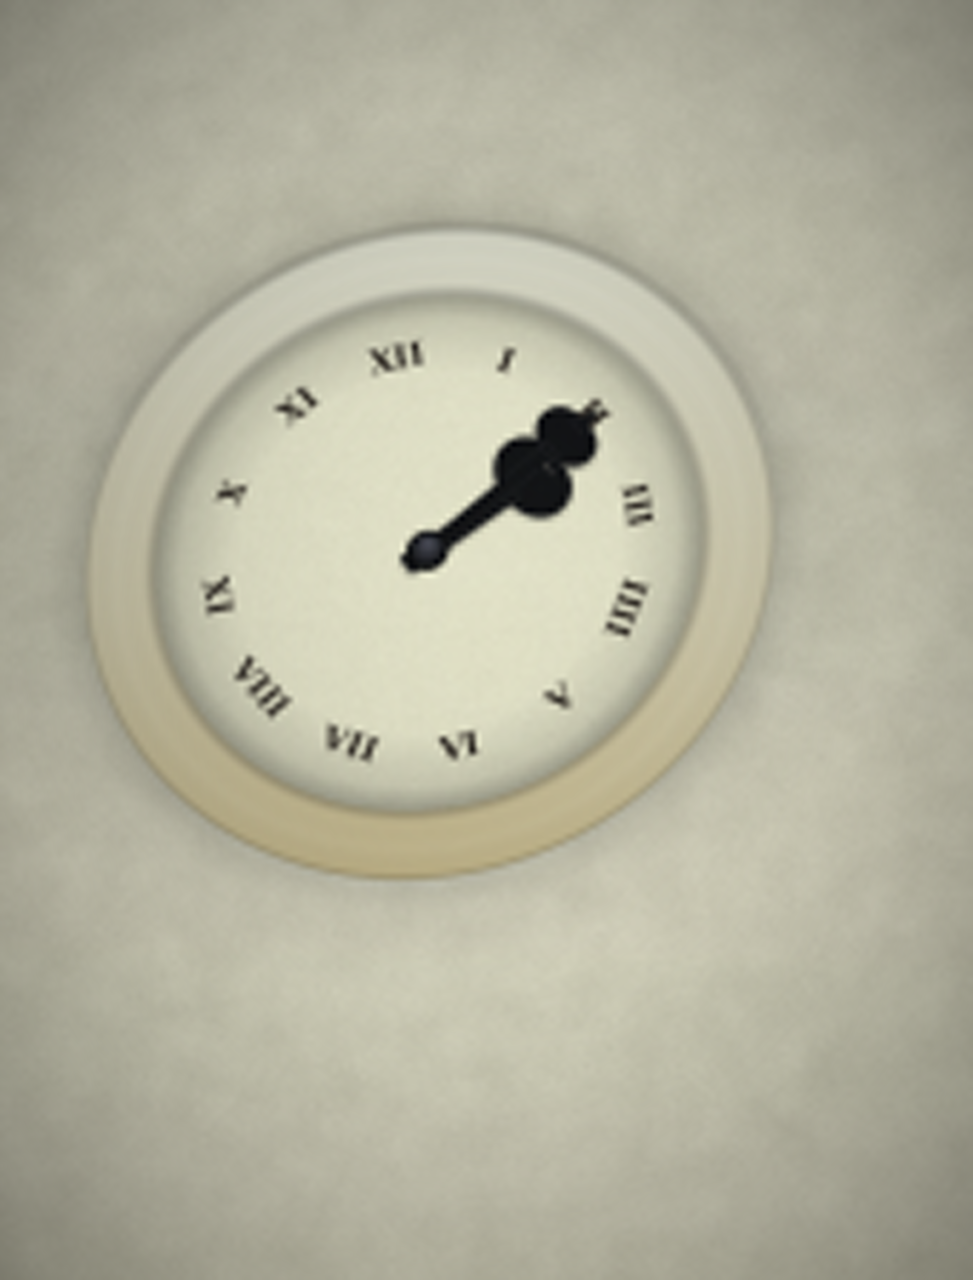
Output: 2h10
